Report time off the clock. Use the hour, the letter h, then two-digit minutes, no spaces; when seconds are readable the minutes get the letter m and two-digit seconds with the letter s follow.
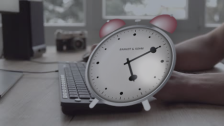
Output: 5h10
